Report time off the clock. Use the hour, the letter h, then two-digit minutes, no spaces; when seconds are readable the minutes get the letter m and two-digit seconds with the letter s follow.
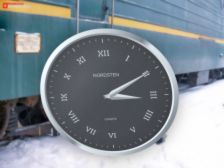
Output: 3h10
